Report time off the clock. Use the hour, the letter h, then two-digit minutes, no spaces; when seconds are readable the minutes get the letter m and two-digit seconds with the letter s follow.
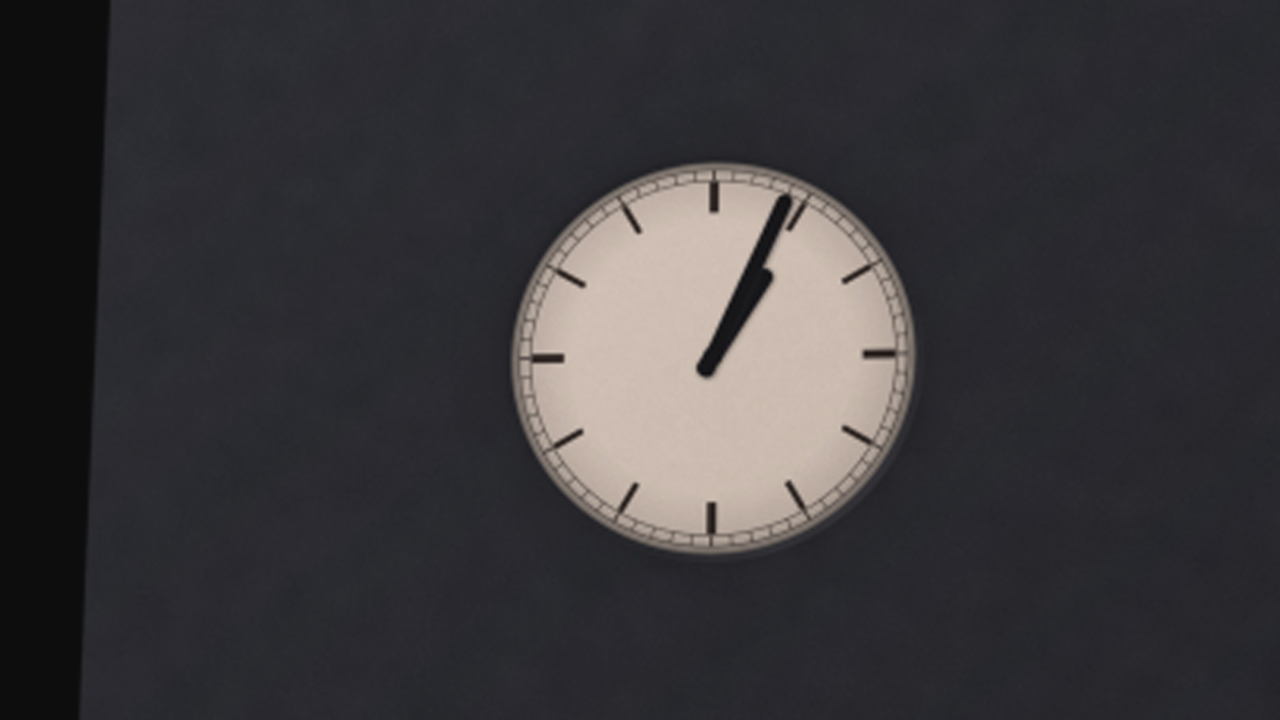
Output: 1h04
